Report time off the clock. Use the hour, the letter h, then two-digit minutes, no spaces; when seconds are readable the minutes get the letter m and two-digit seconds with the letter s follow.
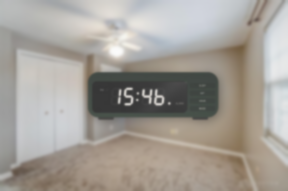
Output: 15h46
